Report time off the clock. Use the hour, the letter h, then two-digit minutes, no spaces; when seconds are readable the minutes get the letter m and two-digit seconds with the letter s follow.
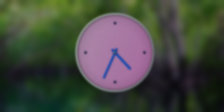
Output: 4h34
